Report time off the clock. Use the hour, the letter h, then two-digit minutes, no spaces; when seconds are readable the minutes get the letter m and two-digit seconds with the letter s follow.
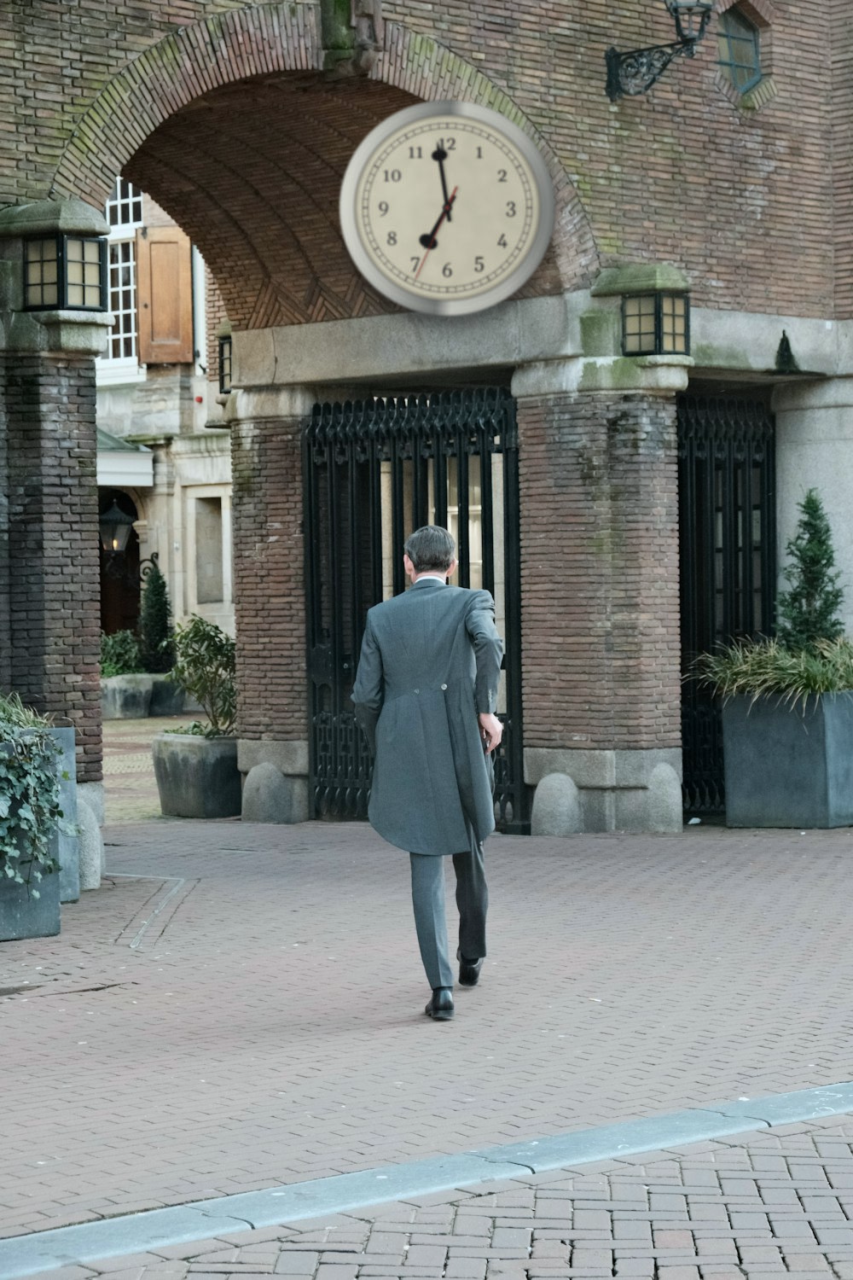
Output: 6h58m34s
